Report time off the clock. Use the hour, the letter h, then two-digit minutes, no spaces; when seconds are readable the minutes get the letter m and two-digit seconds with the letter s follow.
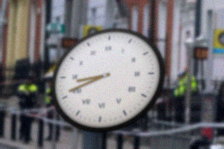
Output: 8h41
